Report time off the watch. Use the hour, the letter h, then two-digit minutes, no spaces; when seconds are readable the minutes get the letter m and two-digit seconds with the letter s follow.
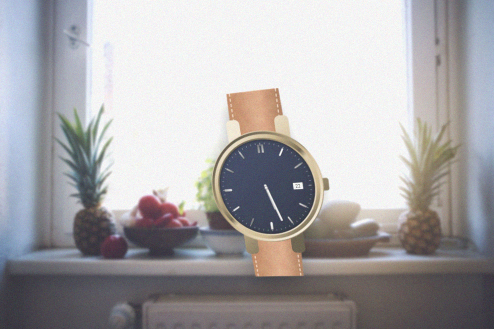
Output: 5h27
